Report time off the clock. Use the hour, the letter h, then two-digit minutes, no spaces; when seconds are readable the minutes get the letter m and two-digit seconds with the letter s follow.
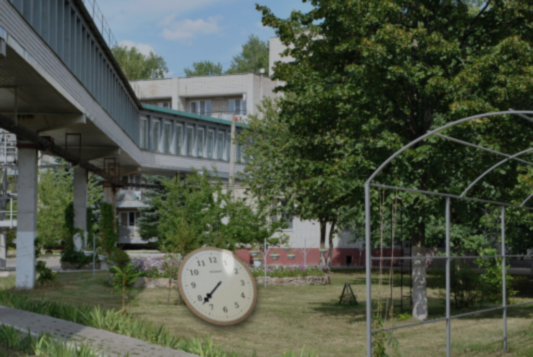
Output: 7h38
